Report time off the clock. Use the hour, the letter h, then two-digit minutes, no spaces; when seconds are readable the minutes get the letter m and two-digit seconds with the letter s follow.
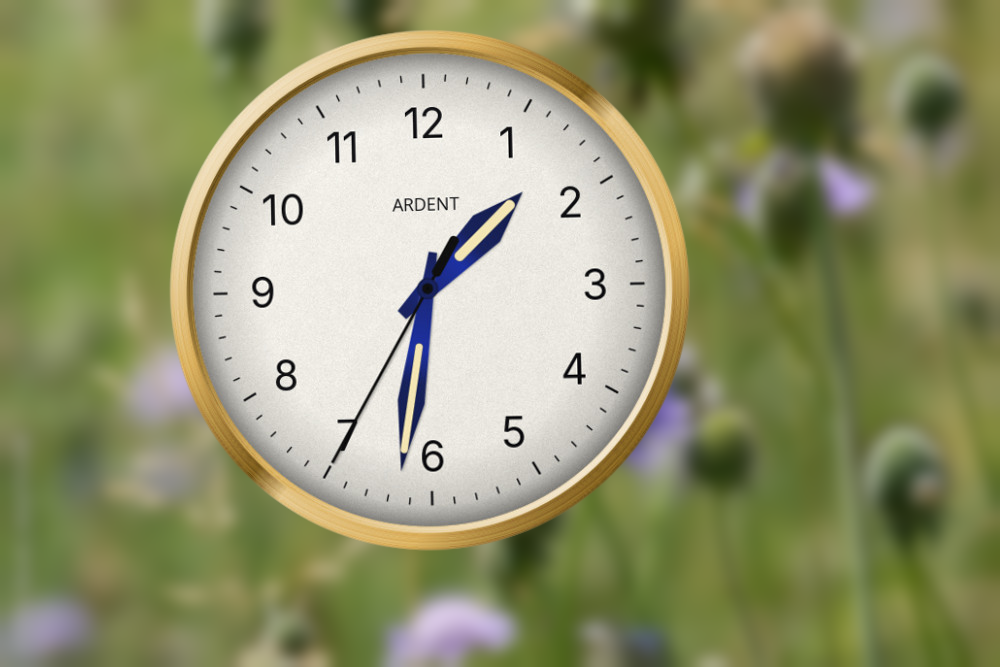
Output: 1h31m35s
